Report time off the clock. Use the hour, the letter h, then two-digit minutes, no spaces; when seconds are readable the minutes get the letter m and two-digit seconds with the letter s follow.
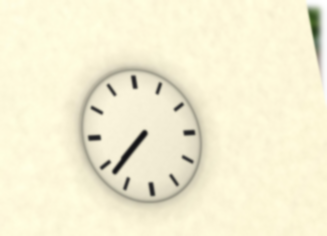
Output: 7h38
